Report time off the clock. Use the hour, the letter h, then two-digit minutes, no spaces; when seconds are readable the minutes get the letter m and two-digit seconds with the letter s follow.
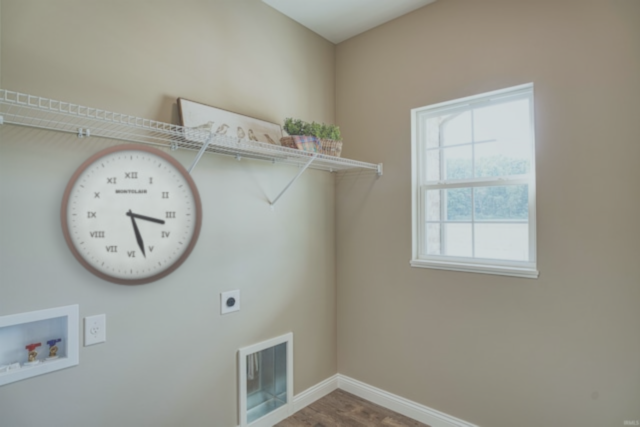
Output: 3h27
